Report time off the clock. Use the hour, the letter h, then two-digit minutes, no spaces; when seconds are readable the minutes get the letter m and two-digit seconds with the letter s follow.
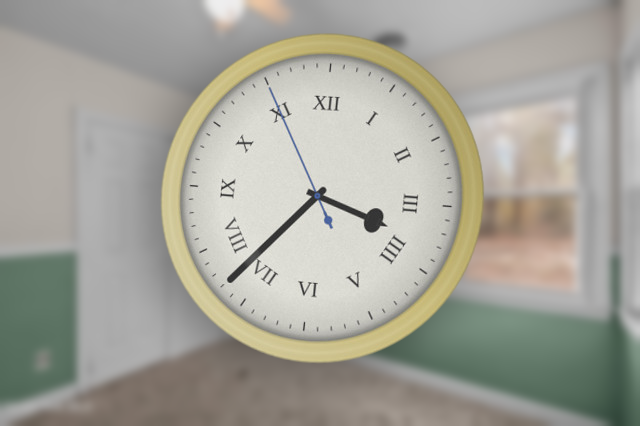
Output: 3h36m55s
